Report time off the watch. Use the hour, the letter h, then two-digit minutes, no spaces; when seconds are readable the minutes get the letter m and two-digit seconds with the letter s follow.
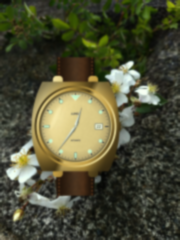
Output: 12h36
